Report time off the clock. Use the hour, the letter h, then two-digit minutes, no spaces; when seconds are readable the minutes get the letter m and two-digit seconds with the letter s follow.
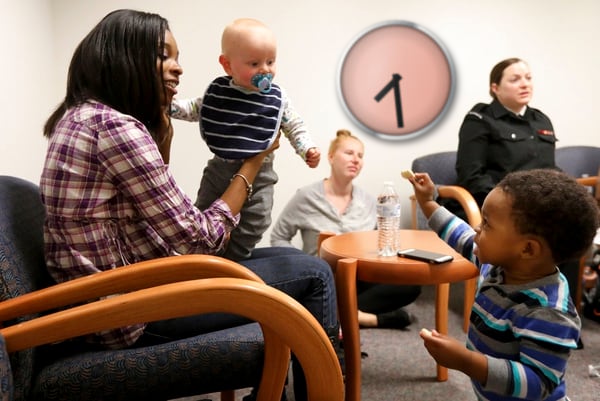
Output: 7h29
